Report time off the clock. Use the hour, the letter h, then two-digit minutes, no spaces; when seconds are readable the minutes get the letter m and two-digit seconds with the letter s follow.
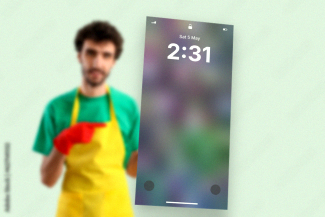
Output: 2h31
